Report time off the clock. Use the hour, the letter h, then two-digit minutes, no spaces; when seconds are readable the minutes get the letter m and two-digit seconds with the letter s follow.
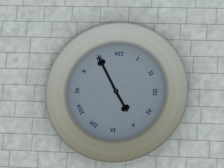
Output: 4h55
